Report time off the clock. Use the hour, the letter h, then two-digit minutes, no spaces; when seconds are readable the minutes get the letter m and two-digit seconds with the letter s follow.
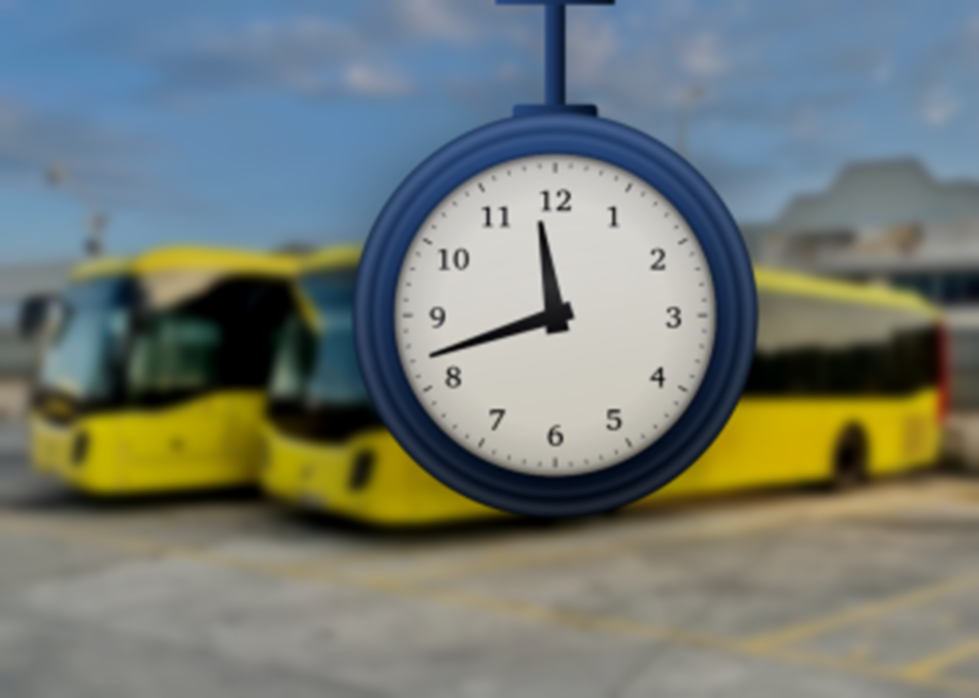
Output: 11h42
